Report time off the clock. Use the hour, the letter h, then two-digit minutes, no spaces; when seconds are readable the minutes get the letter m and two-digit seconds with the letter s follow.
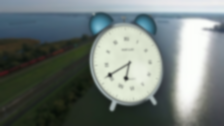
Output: 6h41
